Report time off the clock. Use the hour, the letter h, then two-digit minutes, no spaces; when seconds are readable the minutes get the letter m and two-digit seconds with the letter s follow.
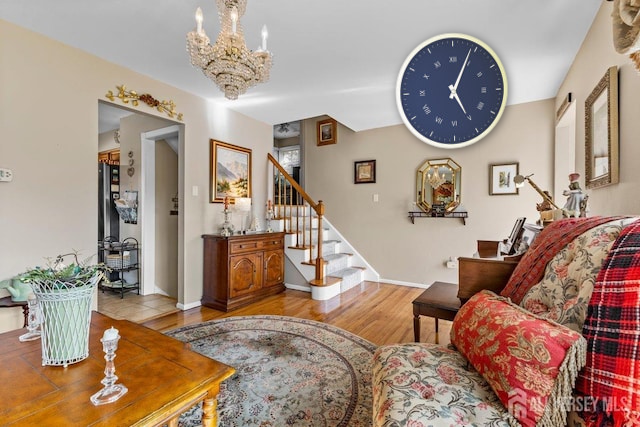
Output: 5h04
